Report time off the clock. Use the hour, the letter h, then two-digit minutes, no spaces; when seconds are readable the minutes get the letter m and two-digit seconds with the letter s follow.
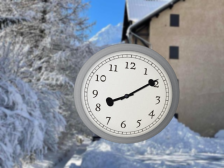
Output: 8h09
